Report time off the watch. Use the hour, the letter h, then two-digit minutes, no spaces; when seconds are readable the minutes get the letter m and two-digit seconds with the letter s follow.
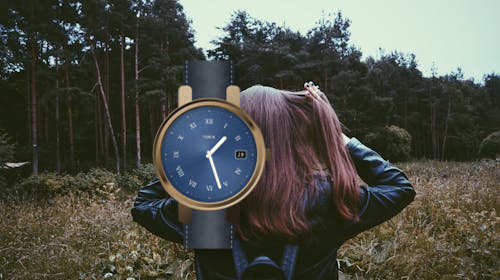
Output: 1h27
